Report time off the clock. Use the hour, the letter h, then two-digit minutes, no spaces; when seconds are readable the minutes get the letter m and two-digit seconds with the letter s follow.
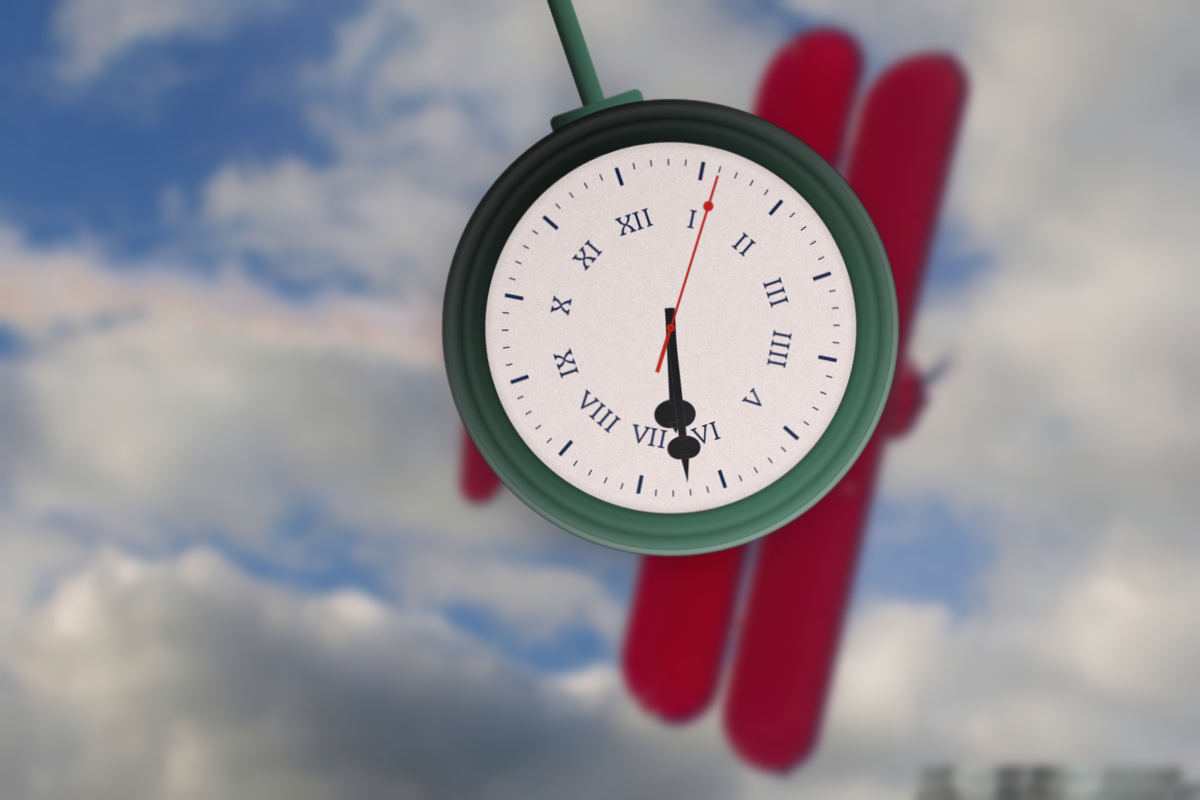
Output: 6h32m06s
